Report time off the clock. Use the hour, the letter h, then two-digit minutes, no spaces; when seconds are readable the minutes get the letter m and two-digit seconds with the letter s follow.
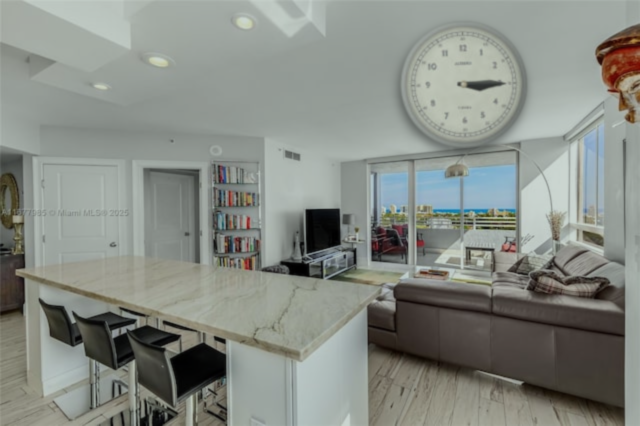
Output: 3h15
